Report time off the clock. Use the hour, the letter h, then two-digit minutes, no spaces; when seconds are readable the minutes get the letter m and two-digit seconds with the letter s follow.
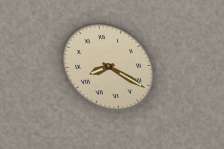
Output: 8h21
